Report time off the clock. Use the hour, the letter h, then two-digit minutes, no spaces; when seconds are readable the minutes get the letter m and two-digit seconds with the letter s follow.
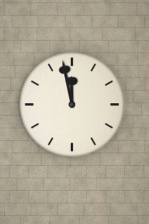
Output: 11h58
